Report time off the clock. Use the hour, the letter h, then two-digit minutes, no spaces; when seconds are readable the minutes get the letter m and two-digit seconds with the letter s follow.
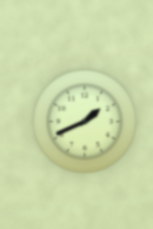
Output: 1h41
